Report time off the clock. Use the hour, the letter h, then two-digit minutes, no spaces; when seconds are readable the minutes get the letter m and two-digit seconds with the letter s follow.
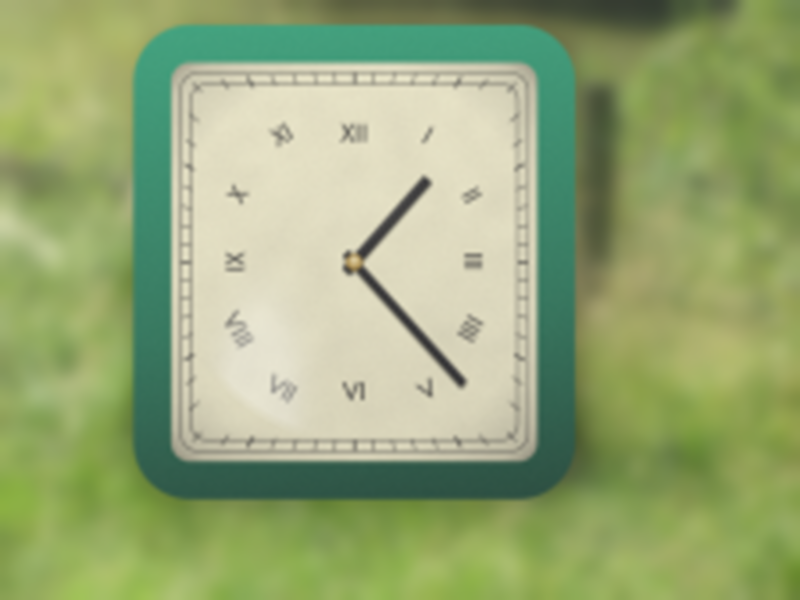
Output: 1h23
